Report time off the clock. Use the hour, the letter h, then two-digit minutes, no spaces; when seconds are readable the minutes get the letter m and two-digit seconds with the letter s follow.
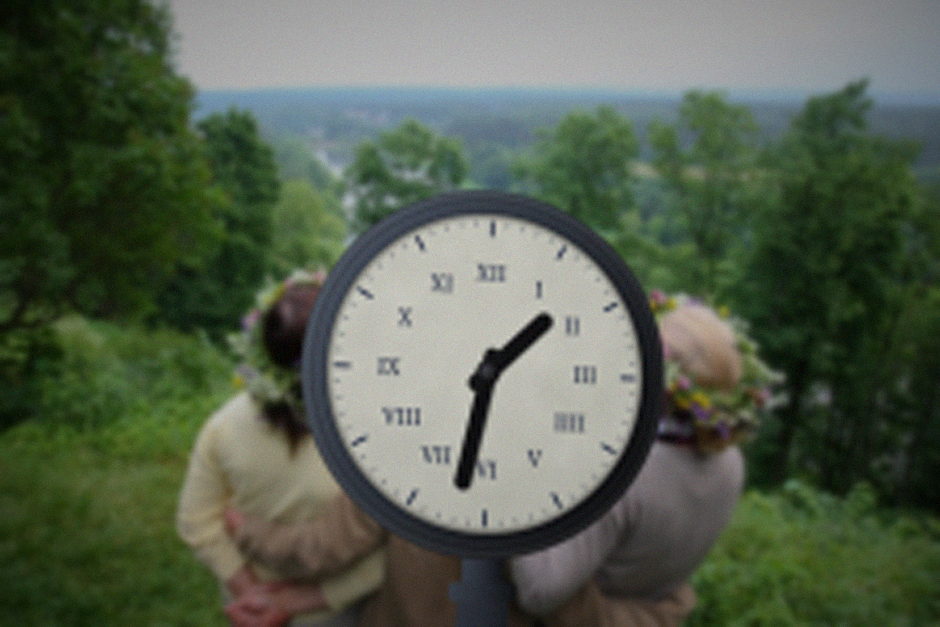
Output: 1h32
